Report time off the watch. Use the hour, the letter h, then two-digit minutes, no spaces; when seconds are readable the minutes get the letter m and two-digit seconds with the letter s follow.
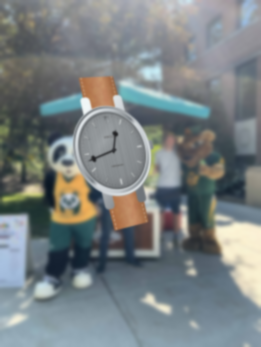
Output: 12h43
